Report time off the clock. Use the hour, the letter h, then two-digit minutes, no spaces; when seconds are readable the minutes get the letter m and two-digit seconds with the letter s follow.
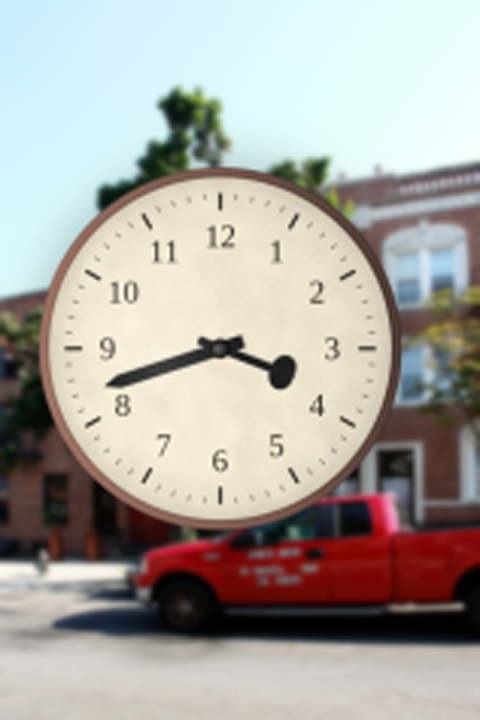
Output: 3h42
